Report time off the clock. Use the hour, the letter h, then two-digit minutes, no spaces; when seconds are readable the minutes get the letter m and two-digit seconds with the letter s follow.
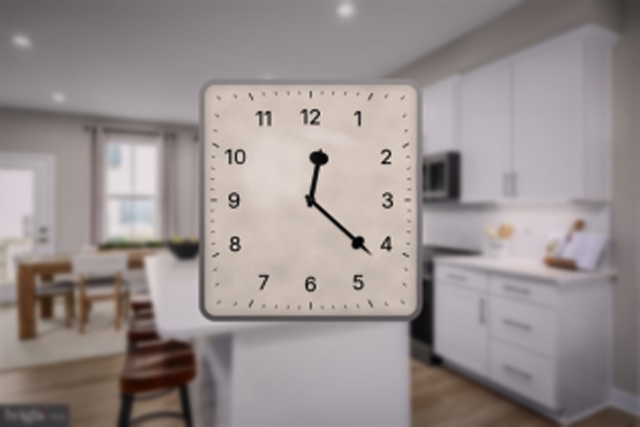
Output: 12h22
